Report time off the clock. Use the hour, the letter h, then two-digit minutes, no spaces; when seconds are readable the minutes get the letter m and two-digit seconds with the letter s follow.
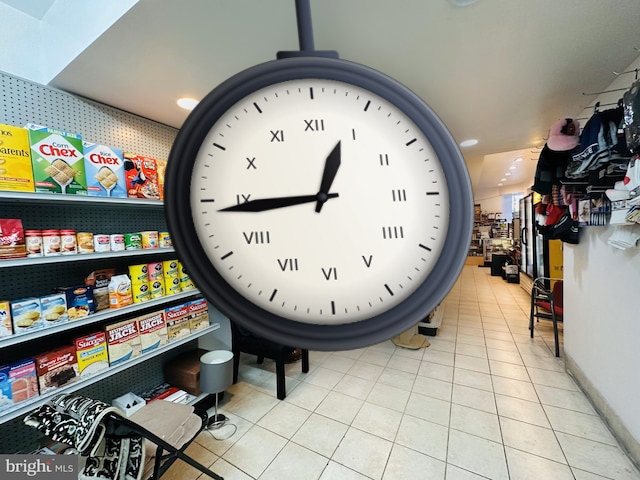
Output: 12h44
